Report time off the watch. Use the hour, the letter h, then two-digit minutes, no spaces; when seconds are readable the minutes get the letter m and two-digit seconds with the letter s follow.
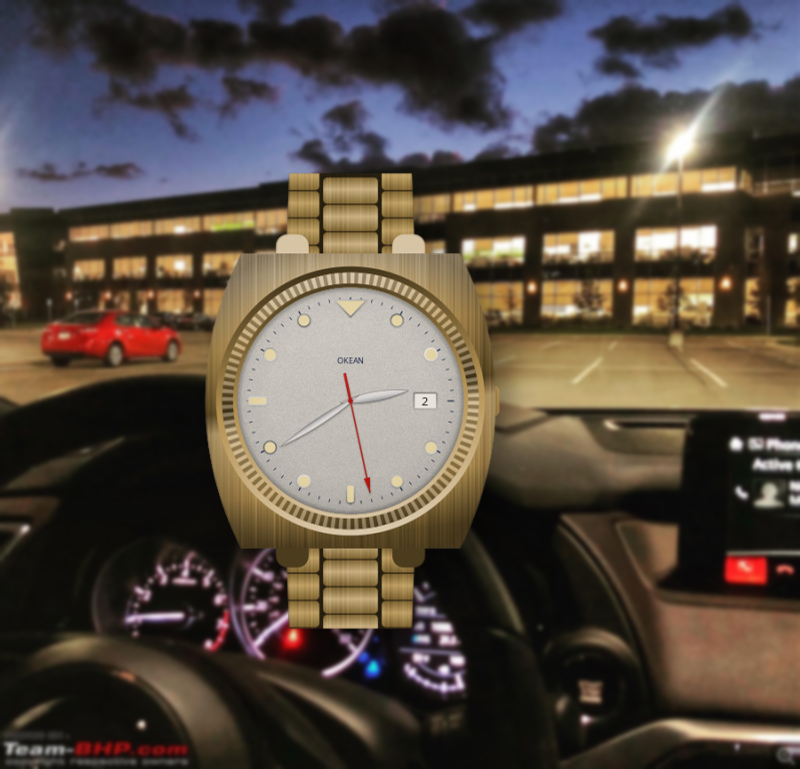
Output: 2h39m28s
